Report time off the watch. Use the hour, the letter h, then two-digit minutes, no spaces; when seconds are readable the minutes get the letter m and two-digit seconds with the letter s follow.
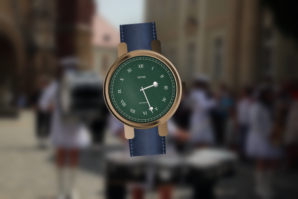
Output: 2h27
